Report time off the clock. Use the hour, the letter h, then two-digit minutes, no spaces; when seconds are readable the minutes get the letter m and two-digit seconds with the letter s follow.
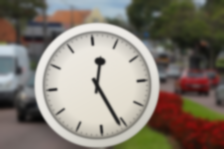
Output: 12h26
